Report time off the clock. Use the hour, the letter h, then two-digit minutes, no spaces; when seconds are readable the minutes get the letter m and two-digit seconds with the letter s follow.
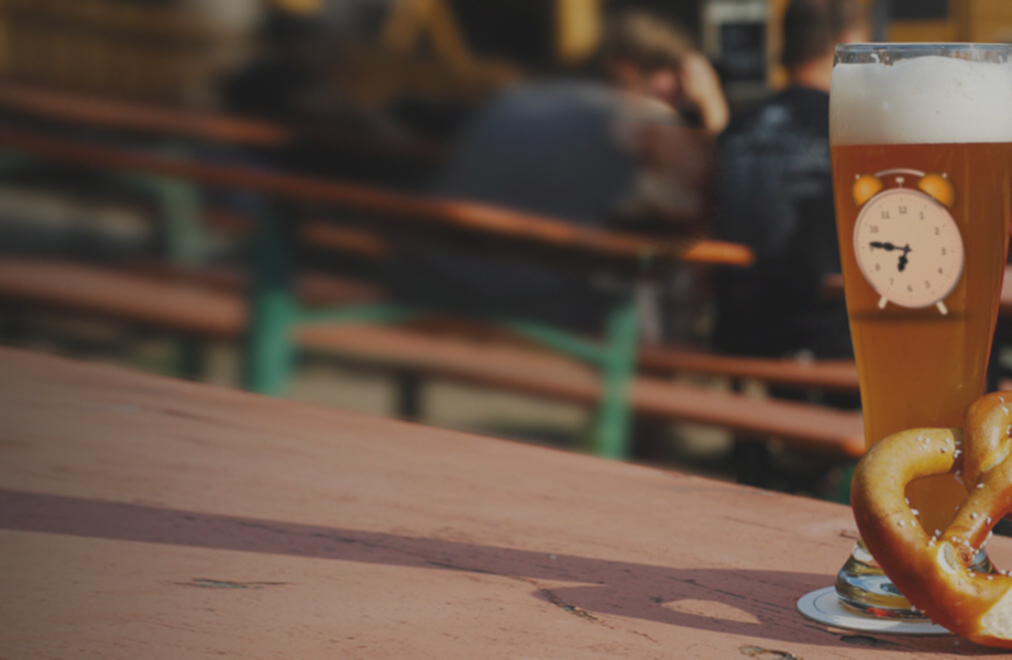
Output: 6h46
